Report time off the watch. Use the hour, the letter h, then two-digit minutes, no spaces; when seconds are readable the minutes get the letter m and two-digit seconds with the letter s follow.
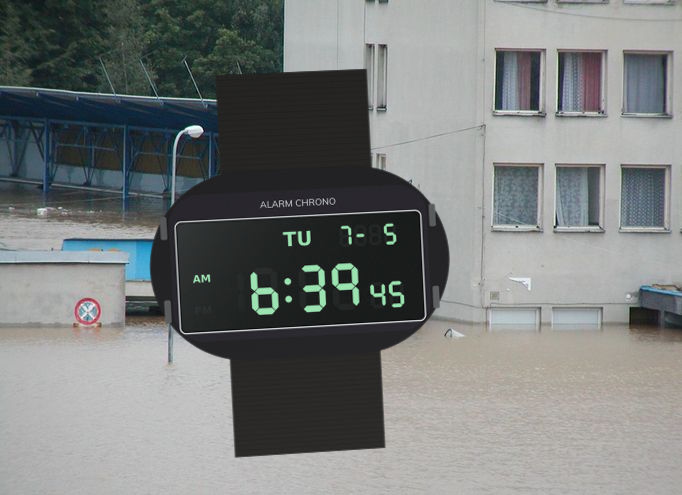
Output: 6h39m45s
